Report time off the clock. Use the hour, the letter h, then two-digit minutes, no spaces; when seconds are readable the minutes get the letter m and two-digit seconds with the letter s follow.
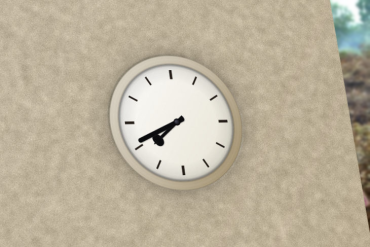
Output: 7h41
